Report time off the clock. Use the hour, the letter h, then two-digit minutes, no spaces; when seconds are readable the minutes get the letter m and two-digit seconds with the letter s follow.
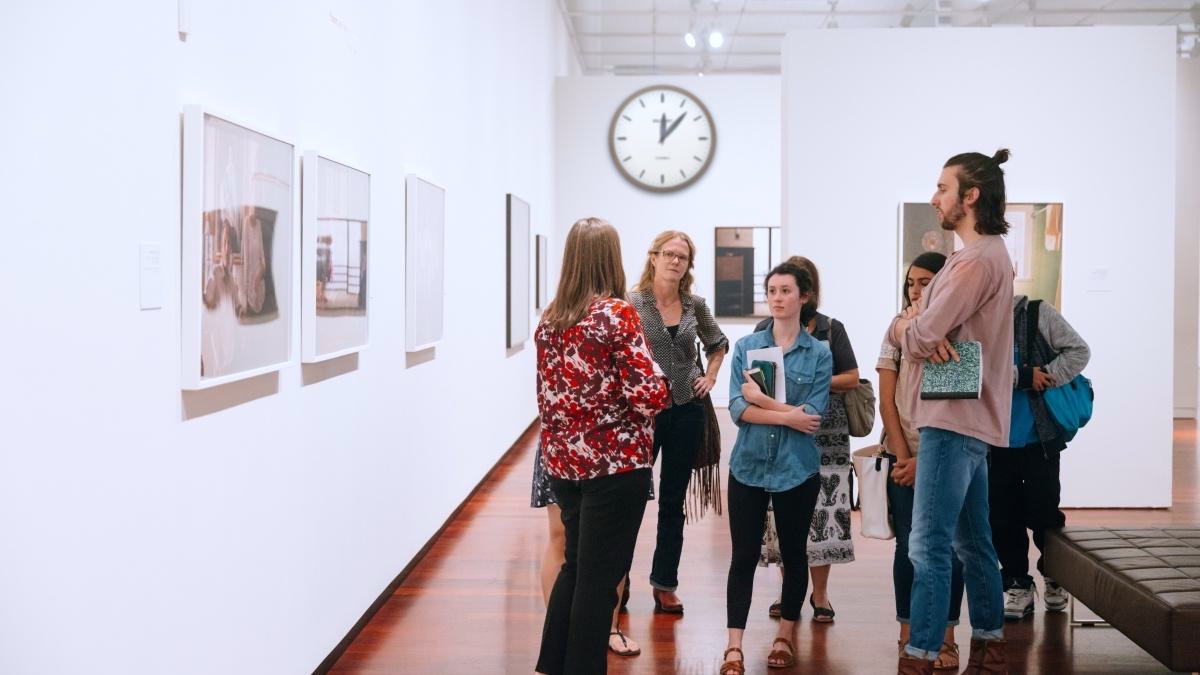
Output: 12h07
